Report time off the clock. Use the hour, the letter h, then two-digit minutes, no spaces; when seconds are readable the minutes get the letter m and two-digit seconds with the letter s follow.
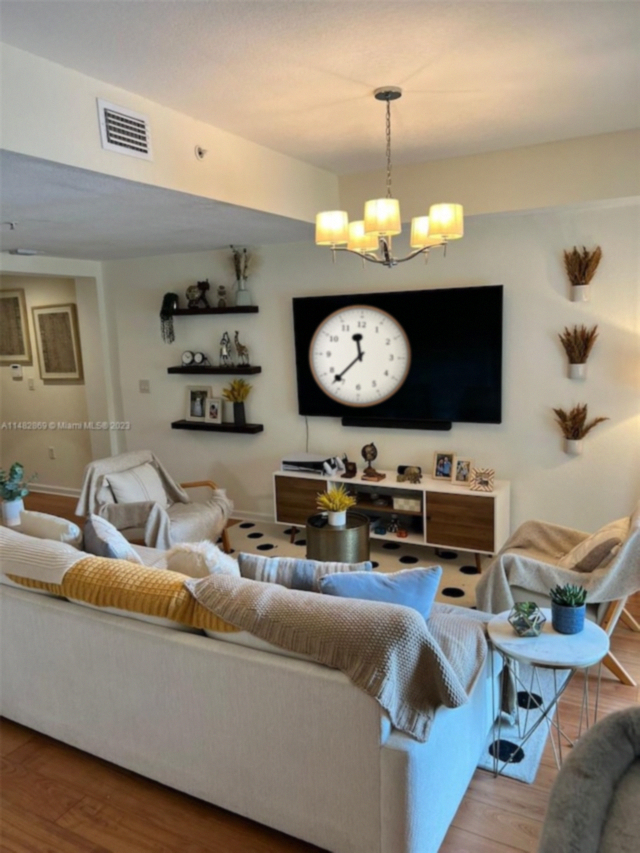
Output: 11h37
